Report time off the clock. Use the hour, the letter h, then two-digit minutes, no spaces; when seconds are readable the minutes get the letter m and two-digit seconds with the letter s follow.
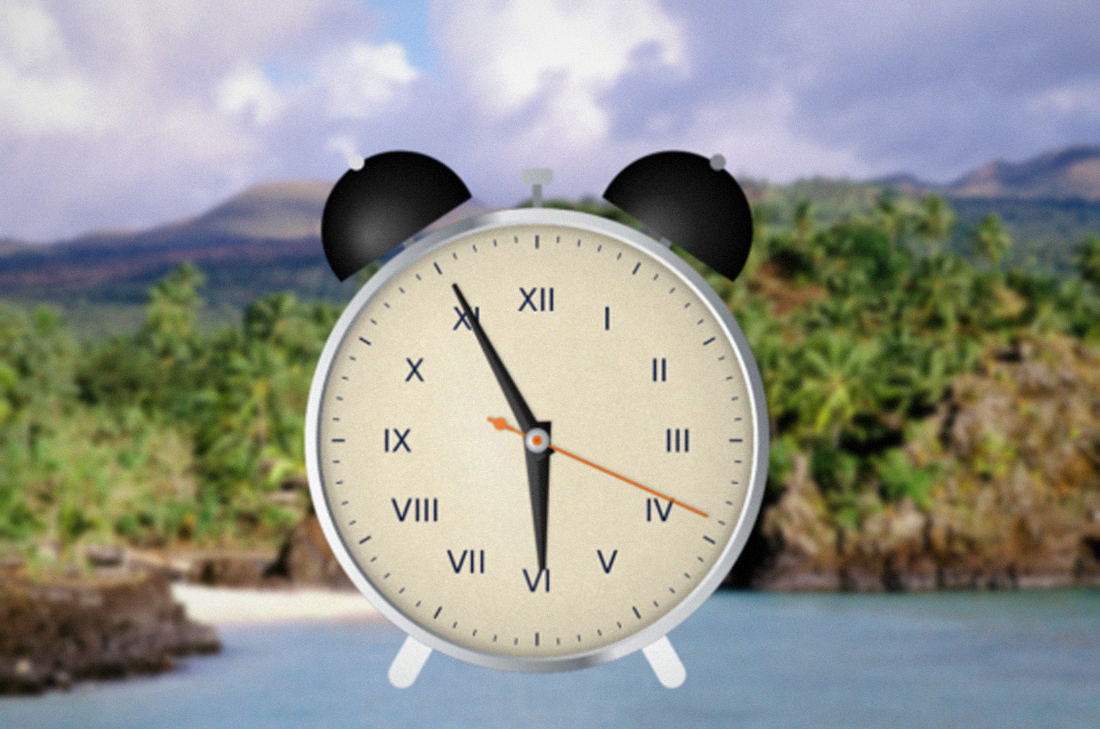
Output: 5h55m19s
